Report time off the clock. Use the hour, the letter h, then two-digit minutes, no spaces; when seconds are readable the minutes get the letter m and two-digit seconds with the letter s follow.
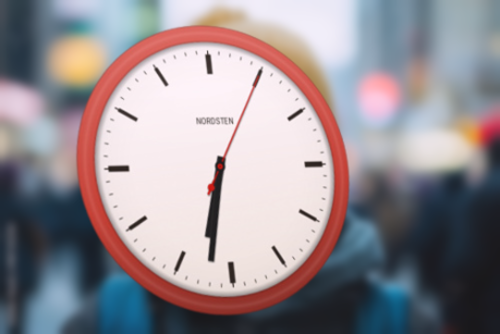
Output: 6h32m05s
